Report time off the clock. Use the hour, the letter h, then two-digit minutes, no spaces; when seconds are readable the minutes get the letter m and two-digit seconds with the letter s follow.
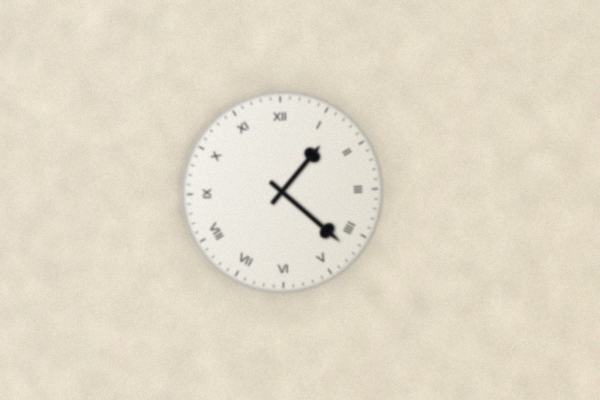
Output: 1h22
